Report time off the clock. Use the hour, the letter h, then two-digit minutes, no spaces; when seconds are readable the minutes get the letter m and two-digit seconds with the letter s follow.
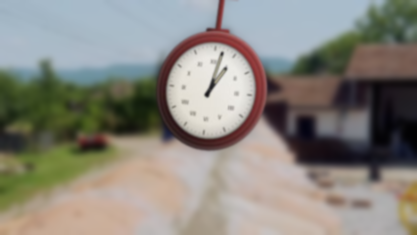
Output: 1h02
